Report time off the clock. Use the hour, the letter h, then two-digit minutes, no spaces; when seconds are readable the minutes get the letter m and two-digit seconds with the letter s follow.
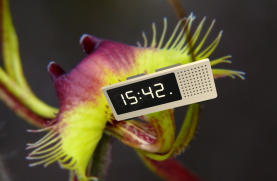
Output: 15h42
